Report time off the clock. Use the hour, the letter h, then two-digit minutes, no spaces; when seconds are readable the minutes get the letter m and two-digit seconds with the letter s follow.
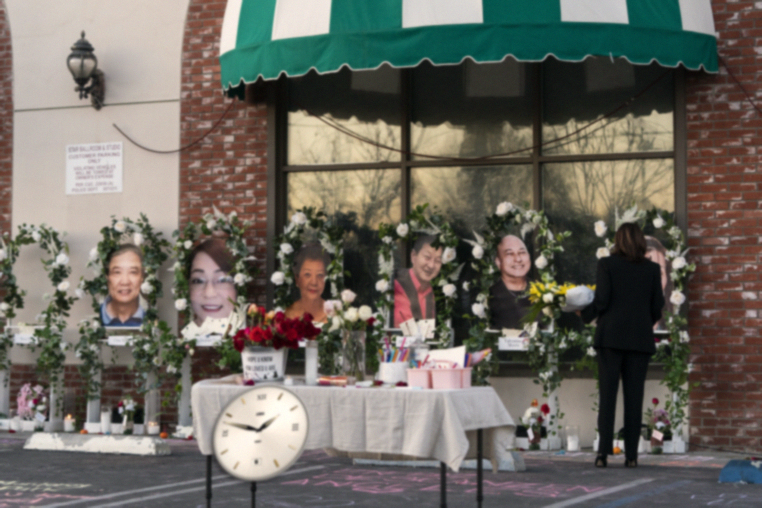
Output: 1h48
